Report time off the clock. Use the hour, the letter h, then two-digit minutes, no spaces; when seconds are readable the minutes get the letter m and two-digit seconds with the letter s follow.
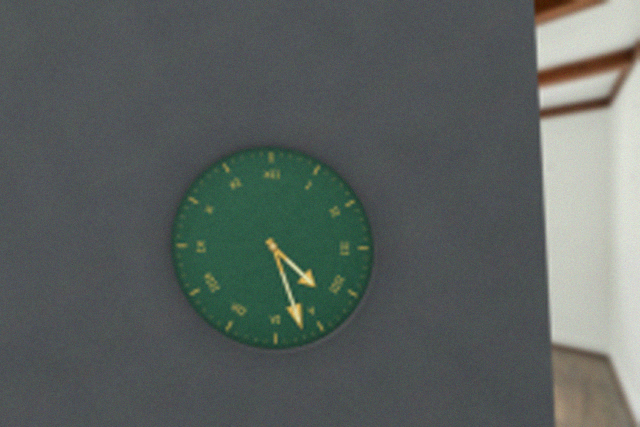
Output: 4h27
